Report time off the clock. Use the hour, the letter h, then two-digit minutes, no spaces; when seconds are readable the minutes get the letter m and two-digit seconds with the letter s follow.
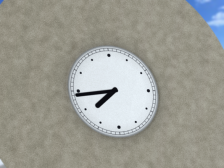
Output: 7h44
